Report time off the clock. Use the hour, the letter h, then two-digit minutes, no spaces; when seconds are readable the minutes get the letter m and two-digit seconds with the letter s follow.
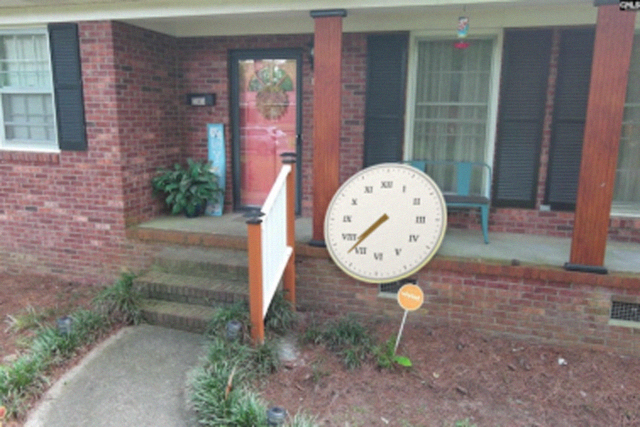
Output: 7h37
